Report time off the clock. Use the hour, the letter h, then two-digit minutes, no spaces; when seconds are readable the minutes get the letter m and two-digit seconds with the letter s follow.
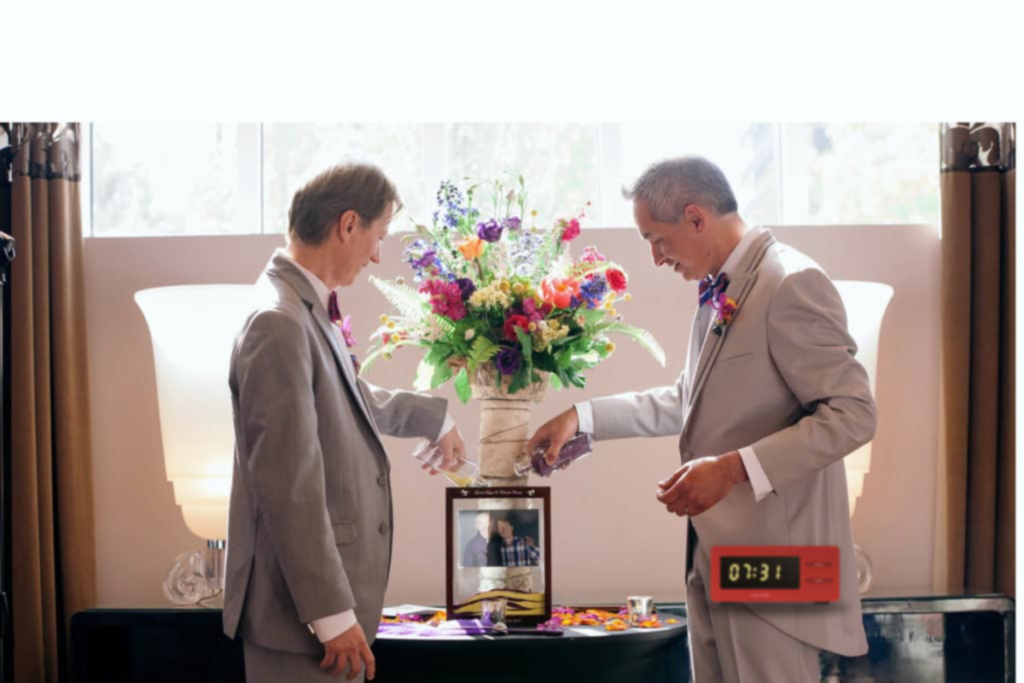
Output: 7h31
